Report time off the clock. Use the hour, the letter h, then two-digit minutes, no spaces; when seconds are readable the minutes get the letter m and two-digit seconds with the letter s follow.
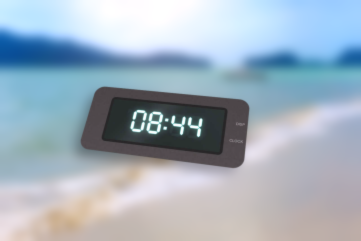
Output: 8h44
